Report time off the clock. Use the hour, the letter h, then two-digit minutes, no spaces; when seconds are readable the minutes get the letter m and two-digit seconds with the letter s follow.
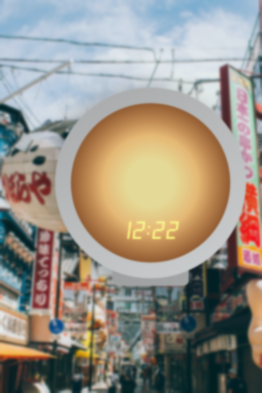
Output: 12h22
